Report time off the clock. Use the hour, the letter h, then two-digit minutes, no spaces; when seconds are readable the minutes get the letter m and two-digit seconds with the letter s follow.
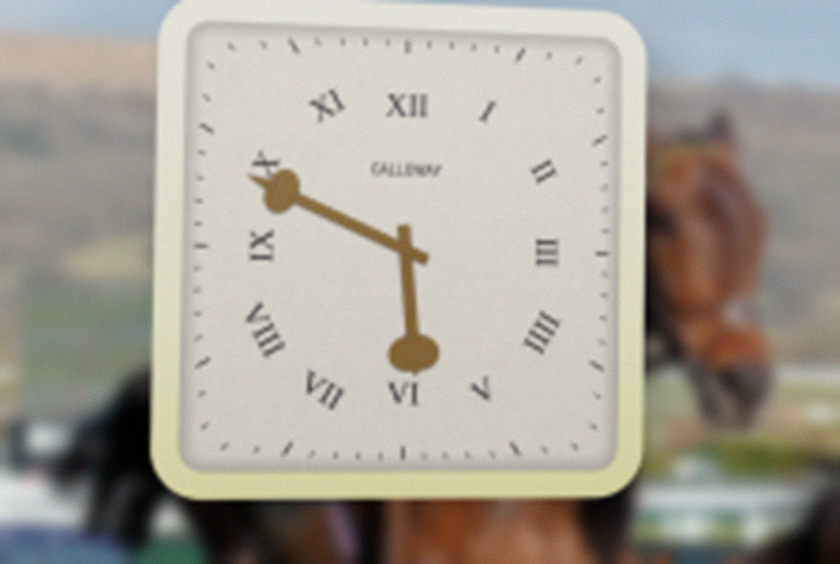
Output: 5h49
